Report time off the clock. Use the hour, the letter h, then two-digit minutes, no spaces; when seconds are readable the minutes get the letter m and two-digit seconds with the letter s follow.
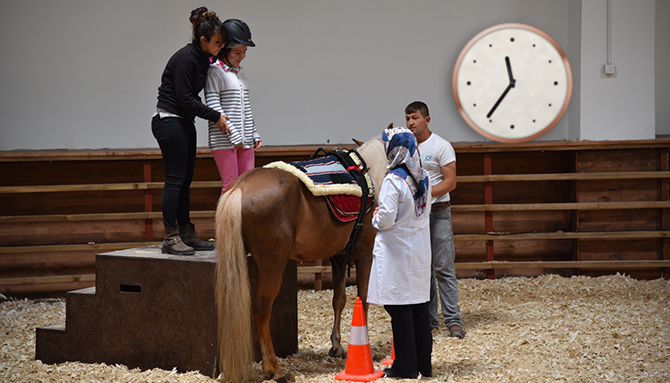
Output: 11h36
